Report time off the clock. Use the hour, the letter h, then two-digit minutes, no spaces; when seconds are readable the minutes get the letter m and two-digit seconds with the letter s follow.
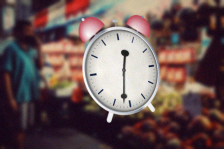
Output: 12h32
